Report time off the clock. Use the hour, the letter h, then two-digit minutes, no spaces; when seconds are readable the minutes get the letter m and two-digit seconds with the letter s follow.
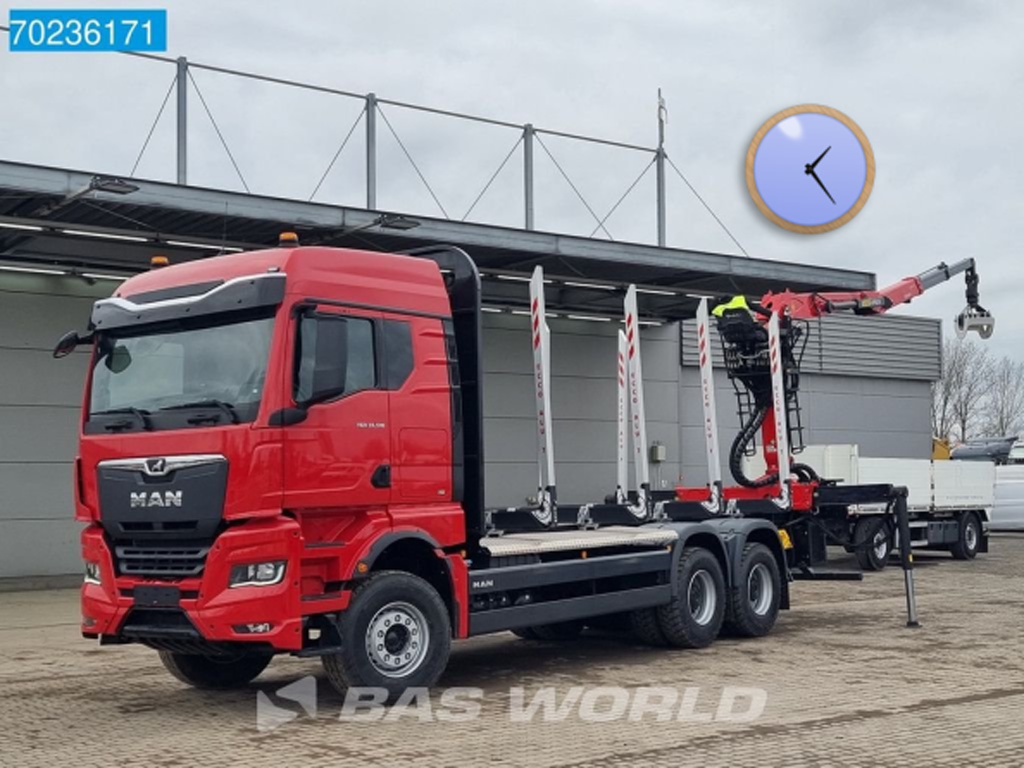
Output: 1h24
